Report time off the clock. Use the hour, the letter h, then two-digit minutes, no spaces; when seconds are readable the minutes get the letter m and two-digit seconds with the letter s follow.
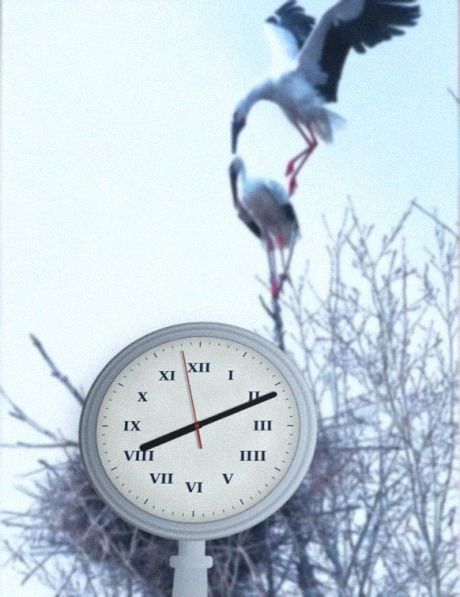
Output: 8h10m58s
